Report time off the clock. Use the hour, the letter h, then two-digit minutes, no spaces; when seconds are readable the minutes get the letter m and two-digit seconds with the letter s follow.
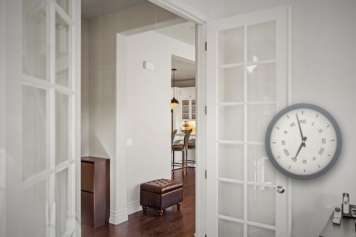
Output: 6h58
